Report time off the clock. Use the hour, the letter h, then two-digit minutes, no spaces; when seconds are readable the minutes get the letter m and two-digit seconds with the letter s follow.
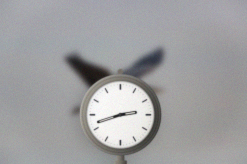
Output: 2h42
